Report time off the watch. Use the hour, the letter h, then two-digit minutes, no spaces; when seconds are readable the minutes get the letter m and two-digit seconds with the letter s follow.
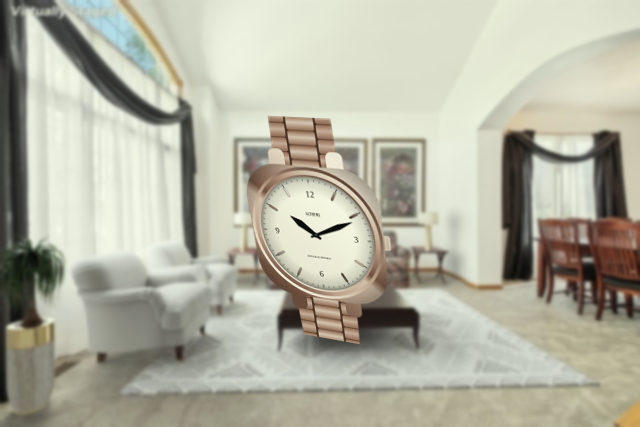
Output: 10h11
